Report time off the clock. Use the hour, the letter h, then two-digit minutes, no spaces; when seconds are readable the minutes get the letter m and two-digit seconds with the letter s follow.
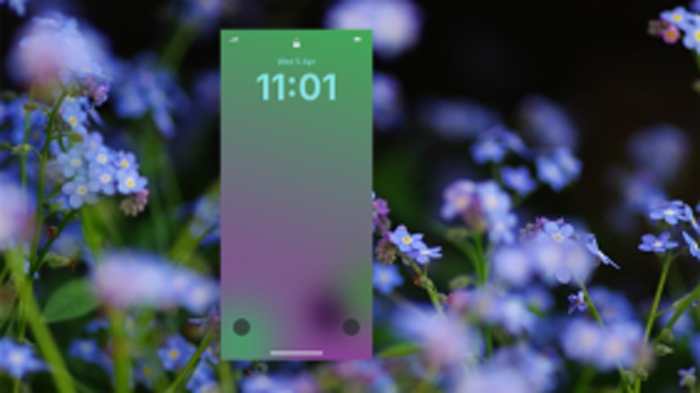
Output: 11h01
